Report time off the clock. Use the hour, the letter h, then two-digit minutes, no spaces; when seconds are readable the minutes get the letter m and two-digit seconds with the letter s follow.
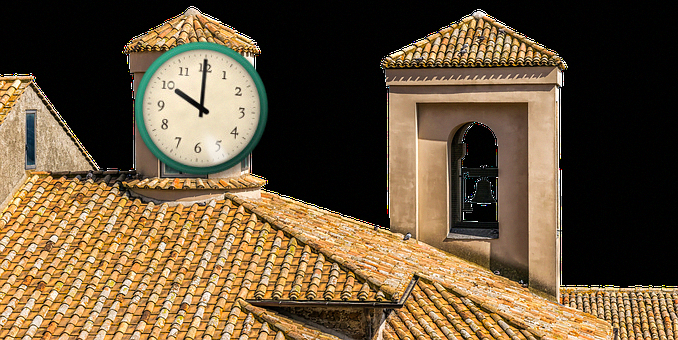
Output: 10h00
